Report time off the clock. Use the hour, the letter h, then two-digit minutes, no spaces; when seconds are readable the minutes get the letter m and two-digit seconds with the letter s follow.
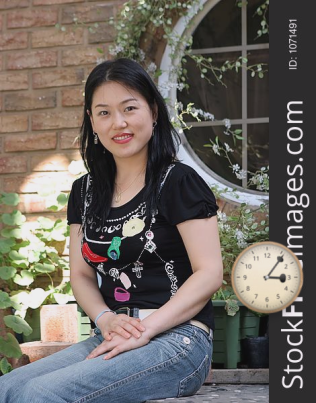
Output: 3h06
